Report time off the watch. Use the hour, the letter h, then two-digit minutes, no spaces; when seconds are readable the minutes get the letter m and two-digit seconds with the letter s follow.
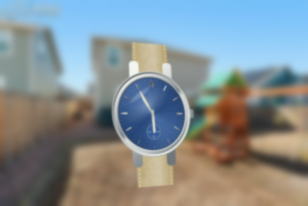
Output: 5h55
